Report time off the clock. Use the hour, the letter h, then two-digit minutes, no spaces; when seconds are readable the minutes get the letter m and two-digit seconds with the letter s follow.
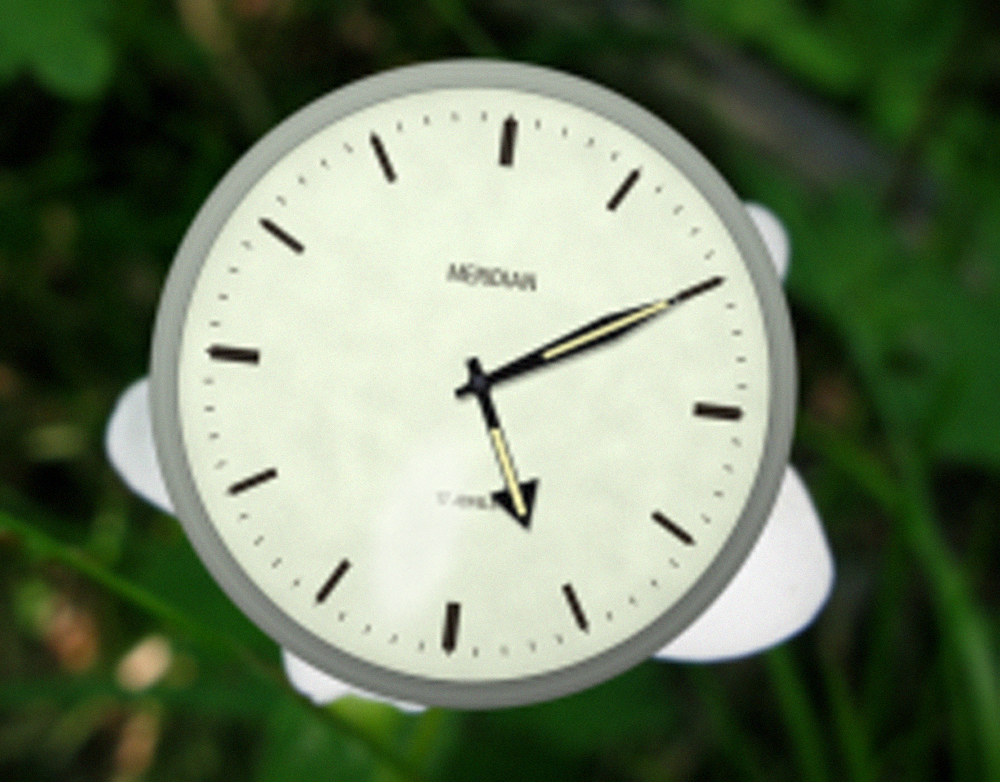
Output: 5h10
